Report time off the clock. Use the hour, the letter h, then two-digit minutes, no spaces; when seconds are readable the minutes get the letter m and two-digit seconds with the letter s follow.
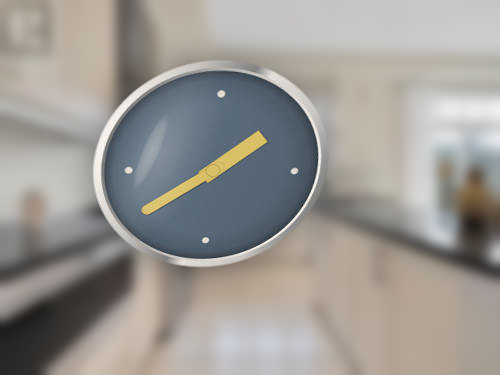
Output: 1h39
